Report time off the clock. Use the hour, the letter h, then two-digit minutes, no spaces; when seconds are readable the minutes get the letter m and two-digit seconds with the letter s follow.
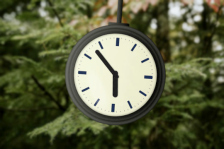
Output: 5h53
